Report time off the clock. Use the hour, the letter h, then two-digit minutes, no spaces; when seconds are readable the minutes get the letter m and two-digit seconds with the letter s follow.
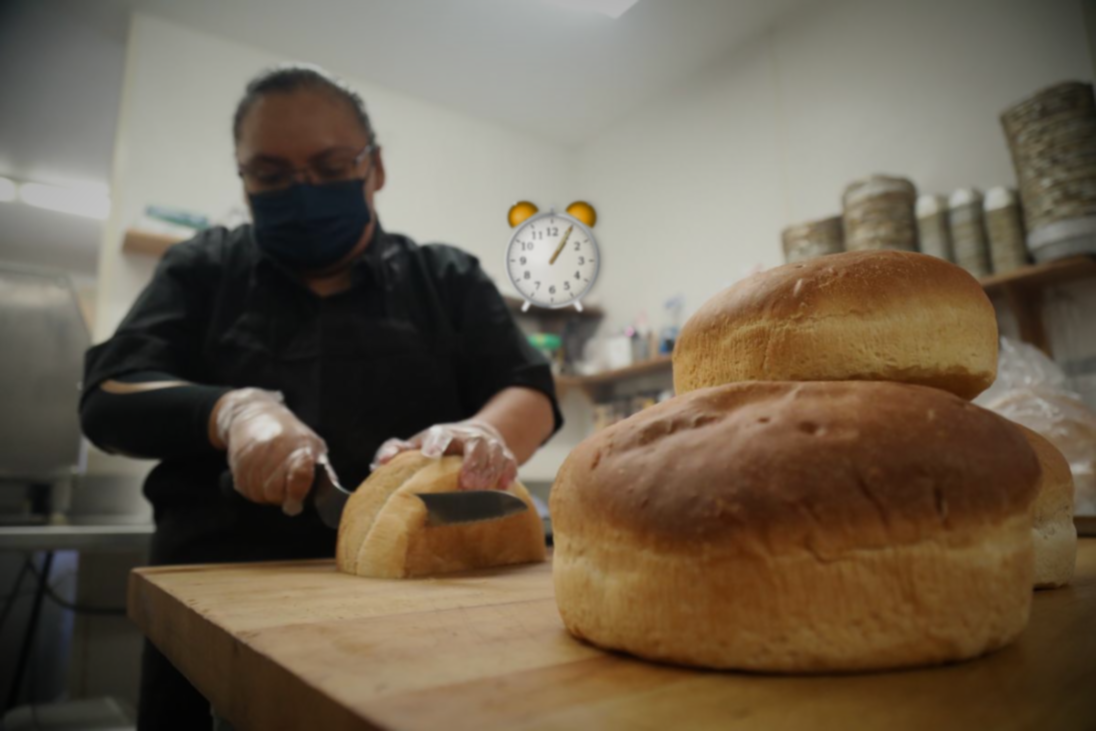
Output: 1h05
